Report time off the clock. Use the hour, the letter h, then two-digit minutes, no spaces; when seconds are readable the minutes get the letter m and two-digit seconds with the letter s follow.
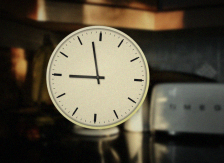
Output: 8h58
